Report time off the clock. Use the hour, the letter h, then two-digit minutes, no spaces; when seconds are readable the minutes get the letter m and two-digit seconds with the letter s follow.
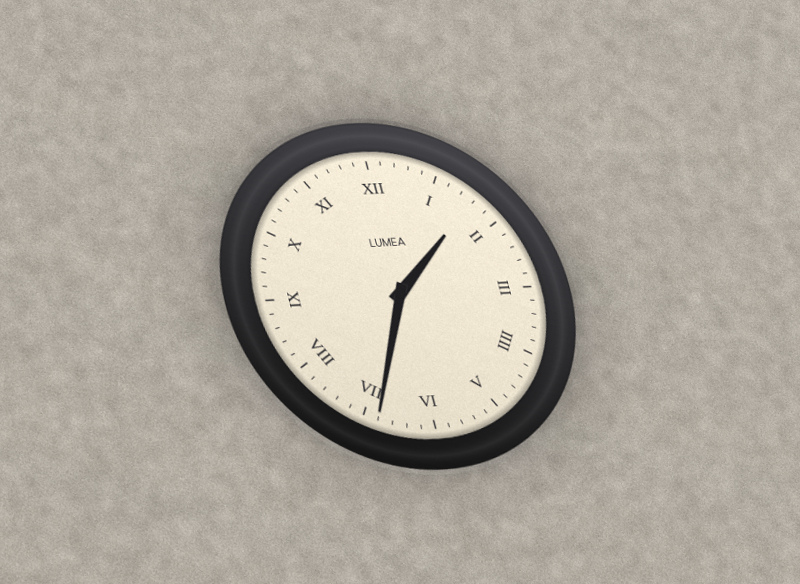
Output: 1h34
